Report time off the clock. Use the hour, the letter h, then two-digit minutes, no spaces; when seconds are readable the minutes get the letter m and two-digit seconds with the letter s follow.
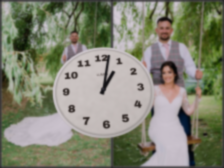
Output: 1h02
